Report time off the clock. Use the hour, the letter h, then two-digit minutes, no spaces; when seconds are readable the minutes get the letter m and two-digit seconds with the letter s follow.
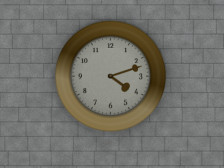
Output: 4h12
